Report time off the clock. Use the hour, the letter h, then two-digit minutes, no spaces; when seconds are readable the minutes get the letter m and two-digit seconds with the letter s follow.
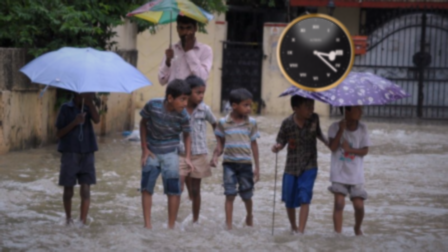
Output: 3h22
